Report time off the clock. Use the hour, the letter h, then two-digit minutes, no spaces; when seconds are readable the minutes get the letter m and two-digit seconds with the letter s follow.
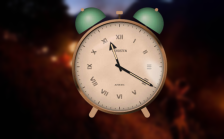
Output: 11h20
